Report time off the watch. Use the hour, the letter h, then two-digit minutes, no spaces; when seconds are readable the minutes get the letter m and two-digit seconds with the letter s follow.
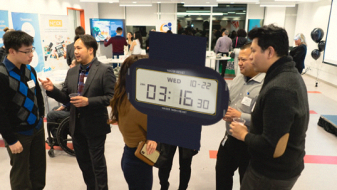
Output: 3h16m30s
